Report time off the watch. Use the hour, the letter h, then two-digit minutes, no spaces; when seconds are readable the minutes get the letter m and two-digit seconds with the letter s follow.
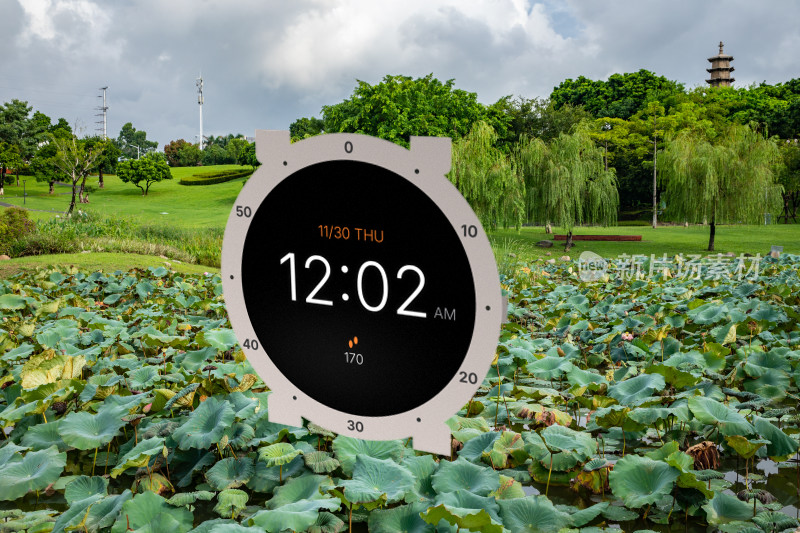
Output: 12h02
